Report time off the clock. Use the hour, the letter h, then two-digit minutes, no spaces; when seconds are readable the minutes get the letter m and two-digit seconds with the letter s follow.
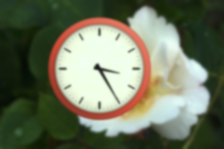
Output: 3h25
